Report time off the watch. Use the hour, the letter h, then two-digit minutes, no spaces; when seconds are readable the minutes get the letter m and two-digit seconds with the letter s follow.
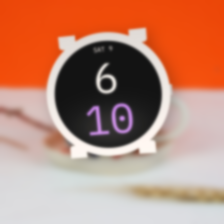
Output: 6h10
